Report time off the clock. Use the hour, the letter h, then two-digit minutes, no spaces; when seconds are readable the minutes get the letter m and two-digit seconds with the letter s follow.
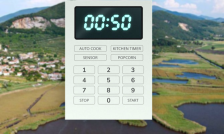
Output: 0h50
